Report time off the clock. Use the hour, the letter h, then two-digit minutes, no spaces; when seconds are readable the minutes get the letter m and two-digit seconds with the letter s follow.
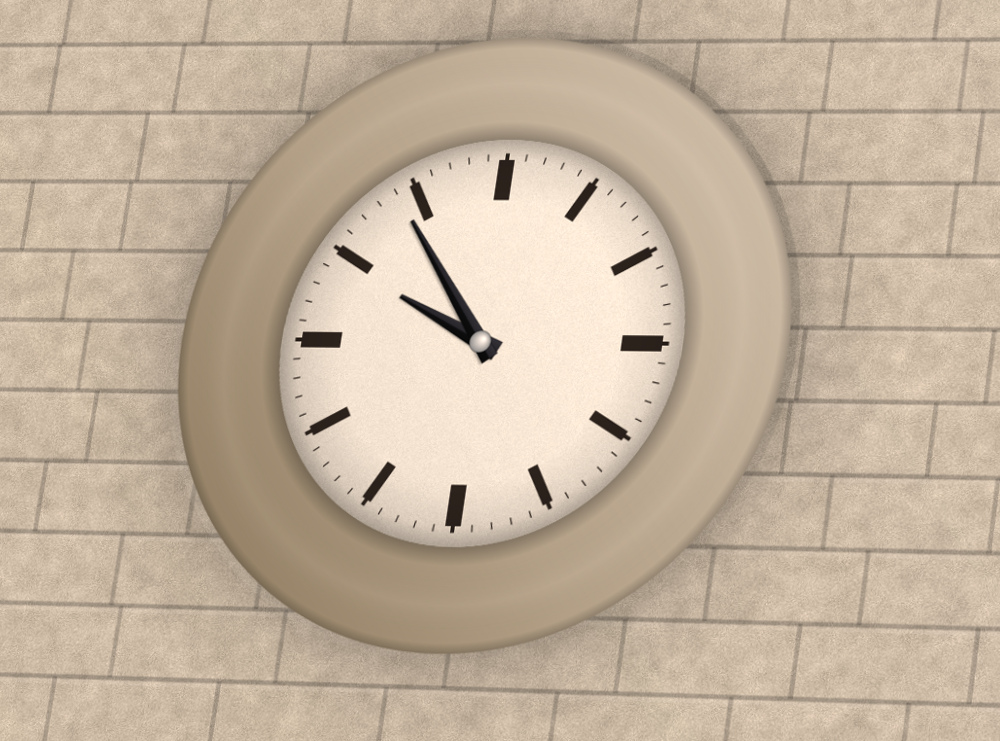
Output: 9h54
